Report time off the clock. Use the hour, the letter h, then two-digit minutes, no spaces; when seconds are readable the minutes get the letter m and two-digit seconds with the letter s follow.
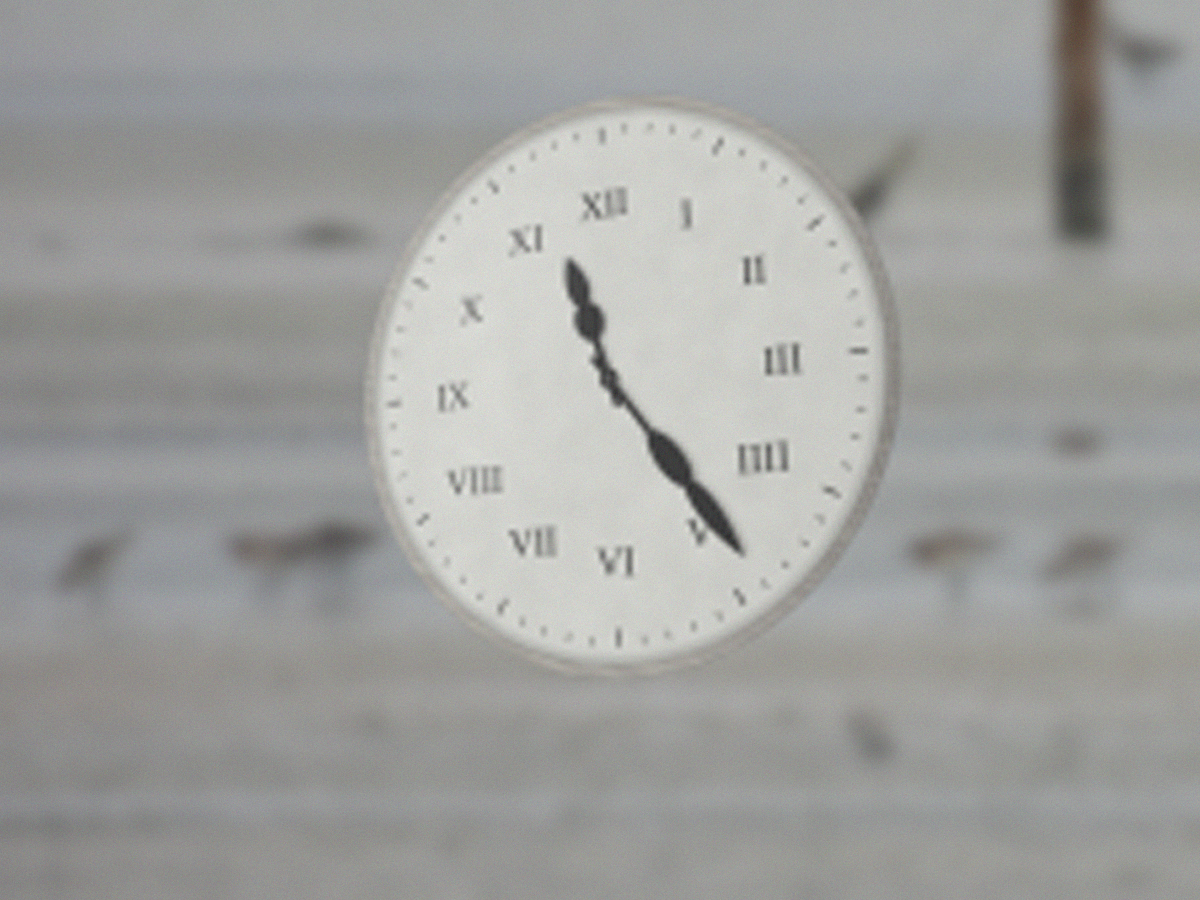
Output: 11h24
